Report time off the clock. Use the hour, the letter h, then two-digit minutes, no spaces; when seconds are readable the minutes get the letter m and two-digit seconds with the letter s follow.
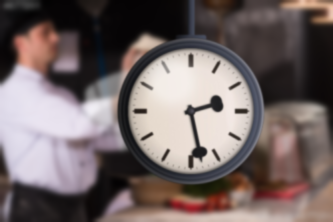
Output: 2h28
